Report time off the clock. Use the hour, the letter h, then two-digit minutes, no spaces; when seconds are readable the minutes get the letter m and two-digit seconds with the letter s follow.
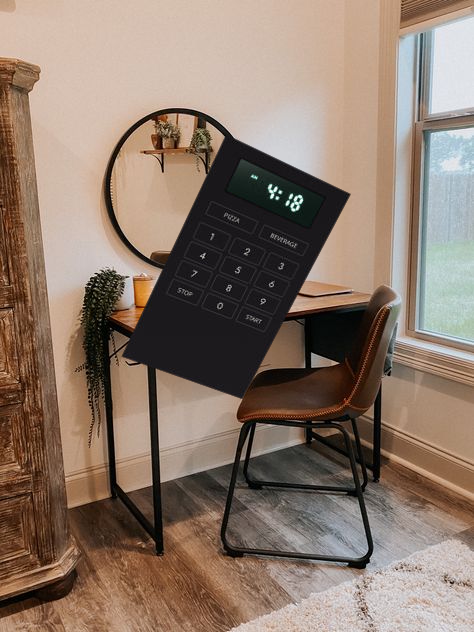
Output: 4h18
